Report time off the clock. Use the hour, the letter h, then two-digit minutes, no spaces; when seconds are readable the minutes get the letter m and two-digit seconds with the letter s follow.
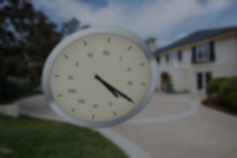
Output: 4h20
